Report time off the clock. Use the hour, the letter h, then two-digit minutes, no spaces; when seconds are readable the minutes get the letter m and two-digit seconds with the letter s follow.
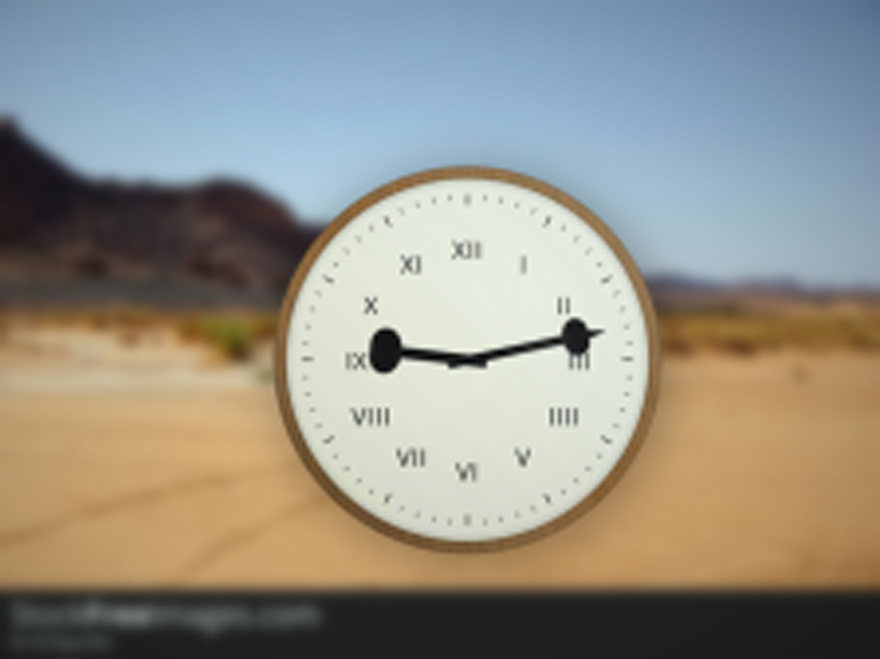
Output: 9h13
